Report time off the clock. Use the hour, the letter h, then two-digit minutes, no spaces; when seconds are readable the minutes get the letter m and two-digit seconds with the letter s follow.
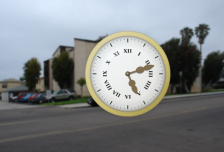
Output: 5h12
